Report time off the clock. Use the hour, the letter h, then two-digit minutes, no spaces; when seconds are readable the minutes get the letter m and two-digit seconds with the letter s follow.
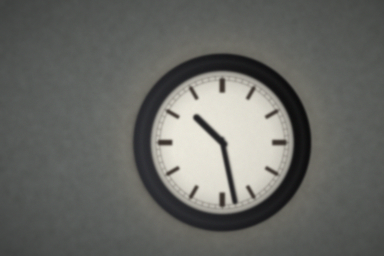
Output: 10h28
